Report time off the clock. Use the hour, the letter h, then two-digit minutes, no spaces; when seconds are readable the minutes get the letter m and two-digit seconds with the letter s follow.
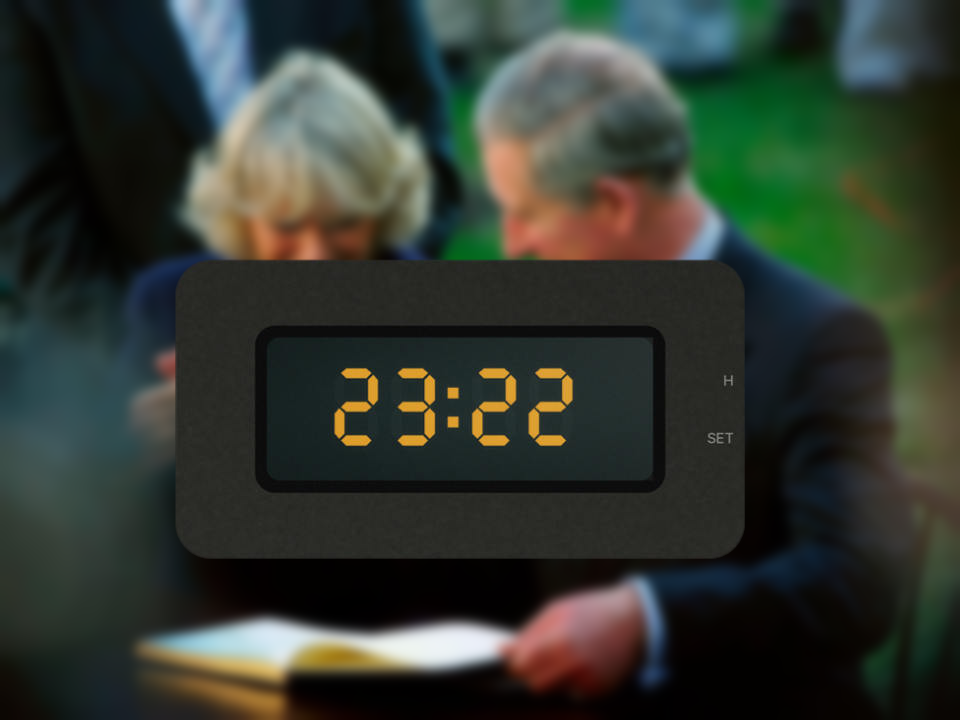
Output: 23h22
